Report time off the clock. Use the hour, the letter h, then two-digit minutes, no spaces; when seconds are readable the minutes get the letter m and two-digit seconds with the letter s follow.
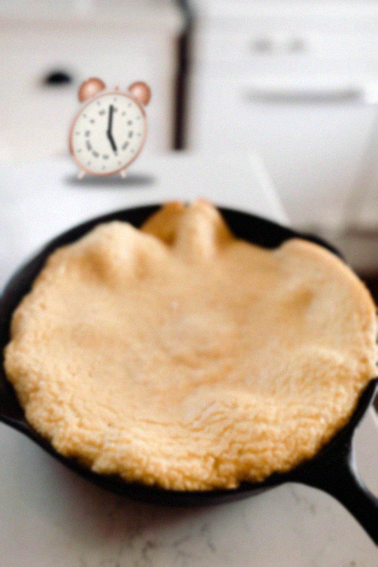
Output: 4h59
